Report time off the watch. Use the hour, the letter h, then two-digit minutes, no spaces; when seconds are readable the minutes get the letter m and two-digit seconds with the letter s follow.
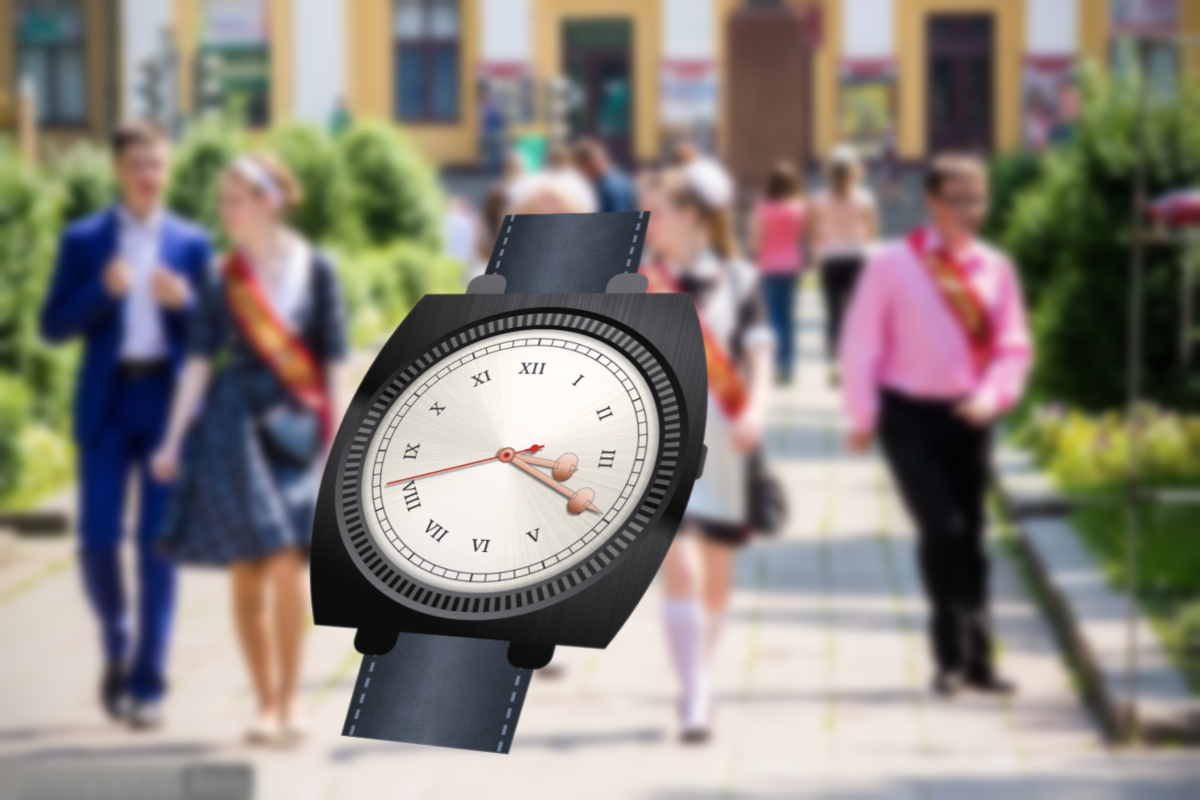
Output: 3h19m42s
